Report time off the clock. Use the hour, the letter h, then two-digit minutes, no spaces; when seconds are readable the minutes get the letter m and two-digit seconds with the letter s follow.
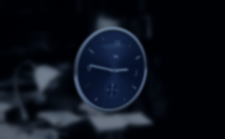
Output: 2h46
